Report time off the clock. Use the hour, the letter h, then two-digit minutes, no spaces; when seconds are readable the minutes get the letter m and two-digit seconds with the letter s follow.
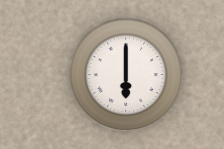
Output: 6h00
